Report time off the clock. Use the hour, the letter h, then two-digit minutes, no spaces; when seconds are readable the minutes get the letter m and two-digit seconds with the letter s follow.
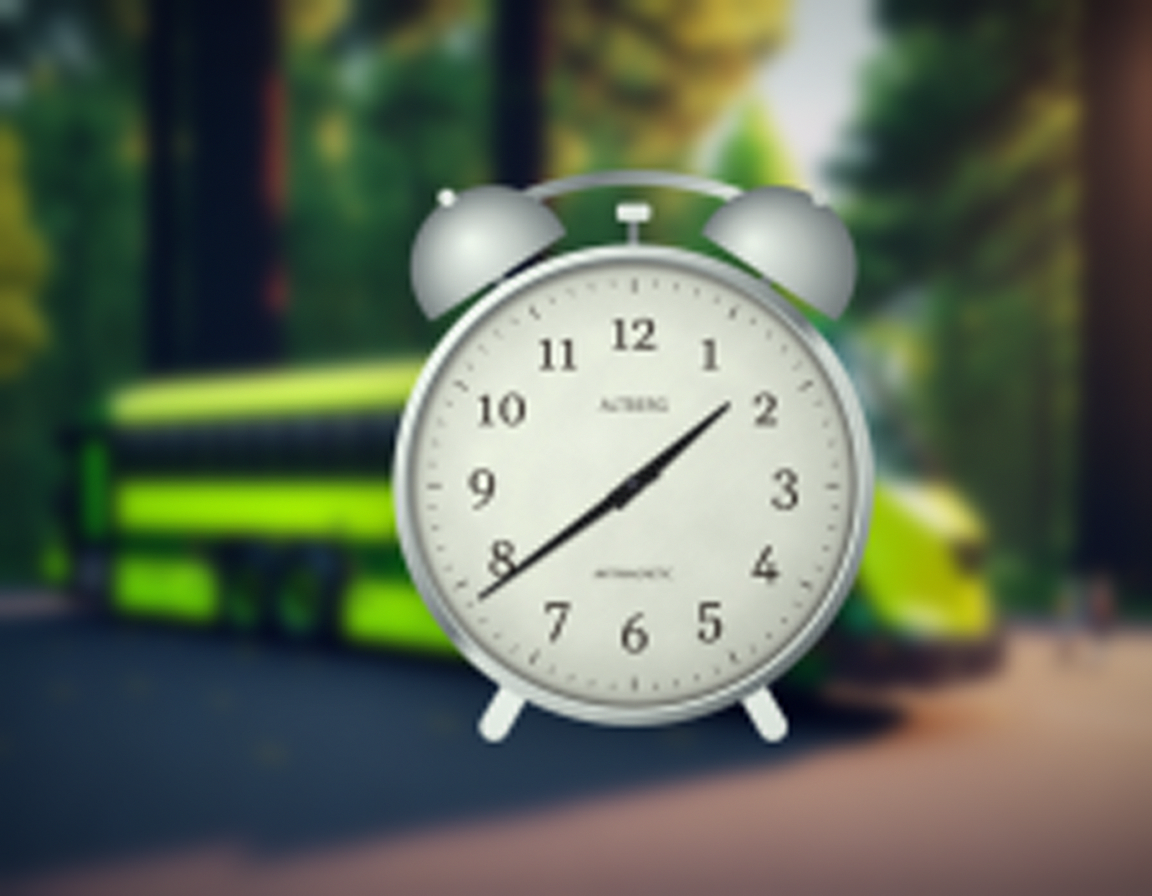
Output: 1h39
